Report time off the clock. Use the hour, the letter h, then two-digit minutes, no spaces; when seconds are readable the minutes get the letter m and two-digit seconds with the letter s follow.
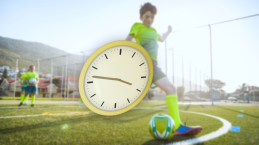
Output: 3h47
